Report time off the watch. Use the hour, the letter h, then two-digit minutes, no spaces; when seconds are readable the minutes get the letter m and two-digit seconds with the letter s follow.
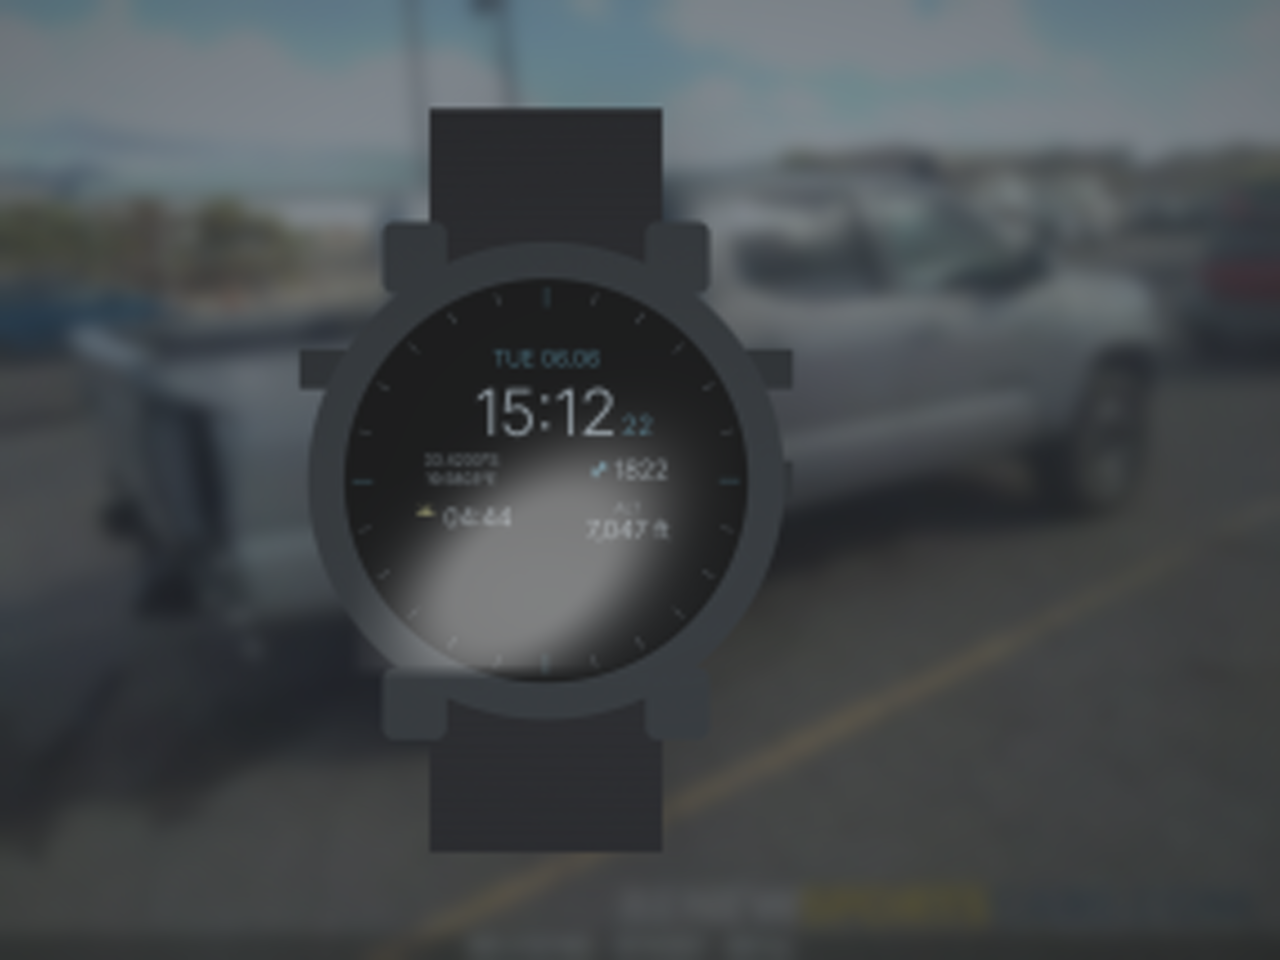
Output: 15h12
